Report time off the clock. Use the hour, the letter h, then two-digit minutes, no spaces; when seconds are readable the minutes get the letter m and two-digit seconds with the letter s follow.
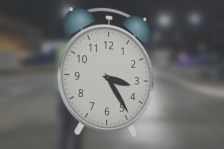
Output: 3h24
